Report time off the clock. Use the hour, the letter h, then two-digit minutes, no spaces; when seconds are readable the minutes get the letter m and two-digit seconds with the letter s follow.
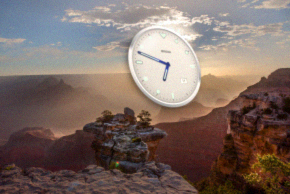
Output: 6h48
